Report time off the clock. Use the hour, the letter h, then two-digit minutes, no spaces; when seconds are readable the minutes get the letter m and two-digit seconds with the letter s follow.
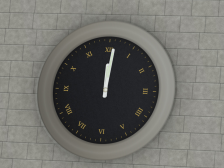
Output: 12h01
